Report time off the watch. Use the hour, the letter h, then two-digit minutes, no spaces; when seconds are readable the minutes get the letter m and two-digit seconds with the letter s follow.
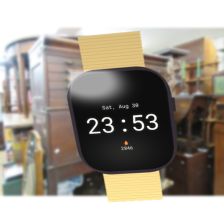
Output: 23h53
